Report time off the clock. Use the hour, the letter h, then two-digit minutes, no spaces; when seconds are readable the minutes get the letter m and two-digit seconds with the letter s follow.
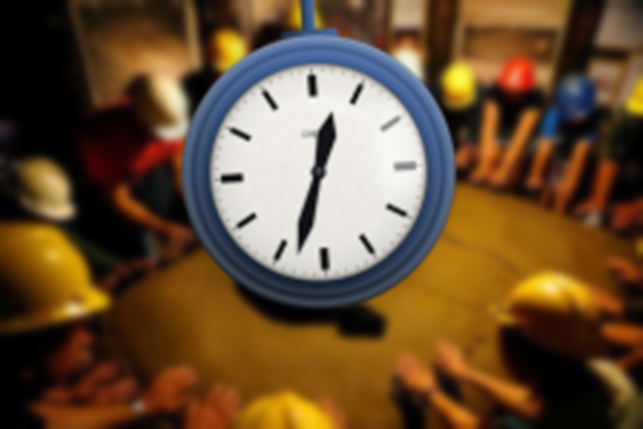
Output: 12h33
